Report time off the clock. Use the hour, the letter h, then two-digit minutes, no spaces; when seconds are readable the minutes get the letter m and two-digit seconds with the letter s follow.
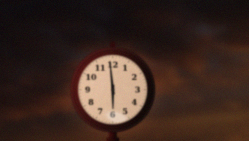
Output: 5h59
